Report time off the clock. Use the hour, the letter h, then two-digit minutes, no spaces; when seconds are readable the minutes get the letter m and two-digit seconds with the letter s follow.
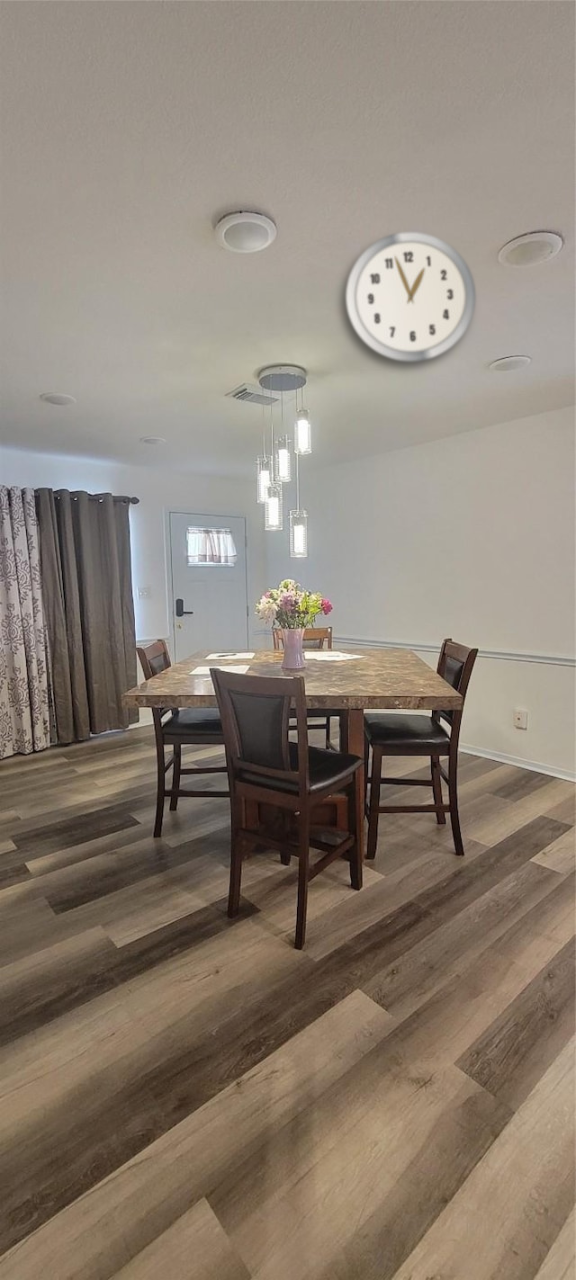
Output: 12h57
